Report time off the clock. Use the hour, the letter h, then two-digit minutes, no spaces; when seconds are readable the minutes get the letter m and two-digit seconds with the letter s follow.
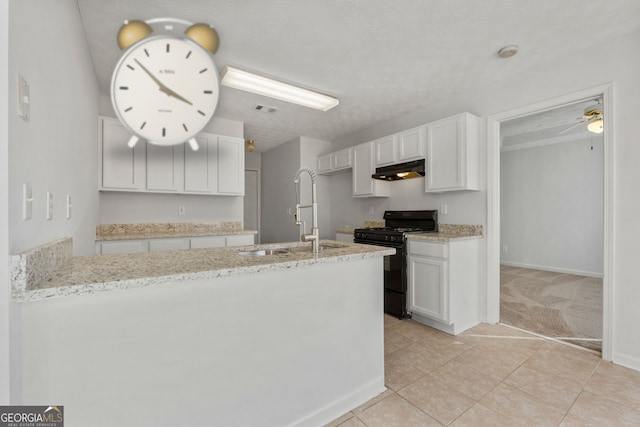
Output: 3h52
